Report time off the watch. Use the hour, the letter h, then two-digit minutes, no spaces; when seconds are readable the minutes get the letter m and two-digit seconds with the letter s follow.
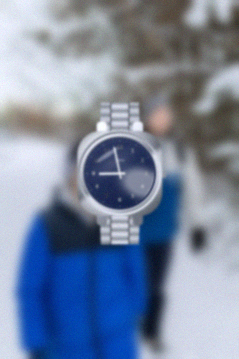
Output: 8h58
